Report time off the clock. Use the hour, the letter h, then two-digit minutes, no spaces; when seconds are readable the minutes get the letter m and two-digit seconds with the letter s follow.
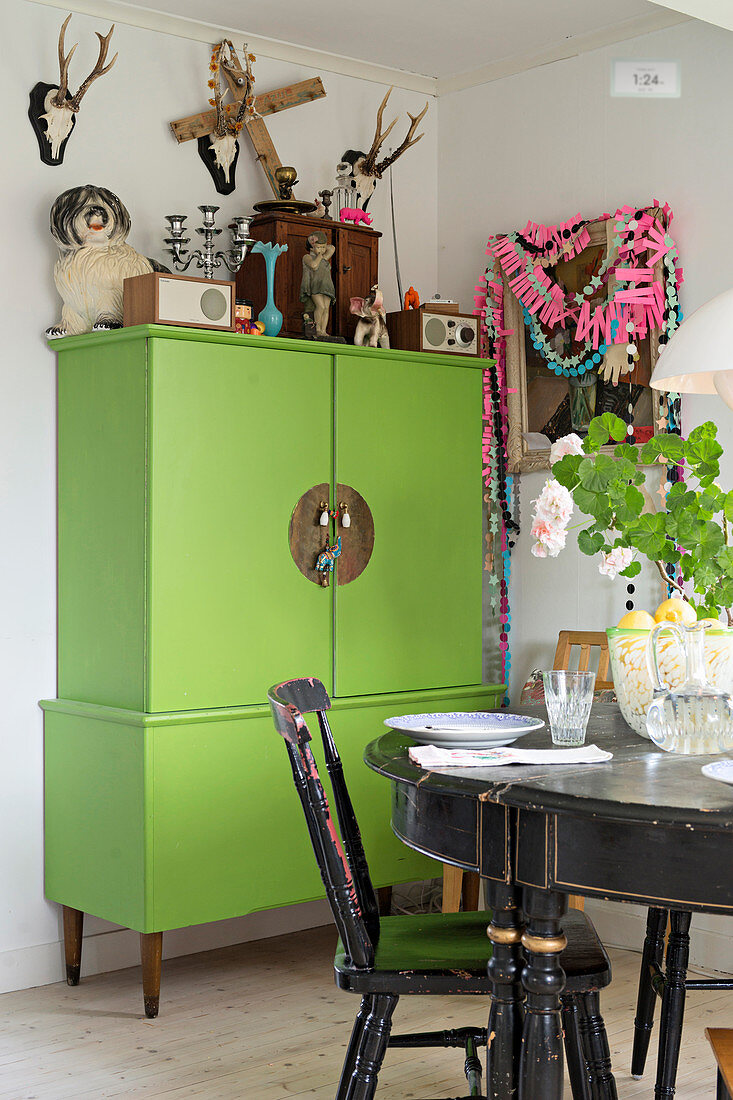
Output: 1h24
